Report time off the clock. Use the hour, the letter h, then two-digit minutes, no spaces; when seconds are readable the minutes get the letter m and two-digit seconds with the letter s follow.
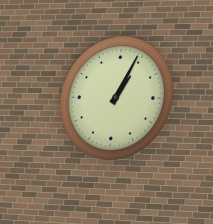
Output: 1h04
